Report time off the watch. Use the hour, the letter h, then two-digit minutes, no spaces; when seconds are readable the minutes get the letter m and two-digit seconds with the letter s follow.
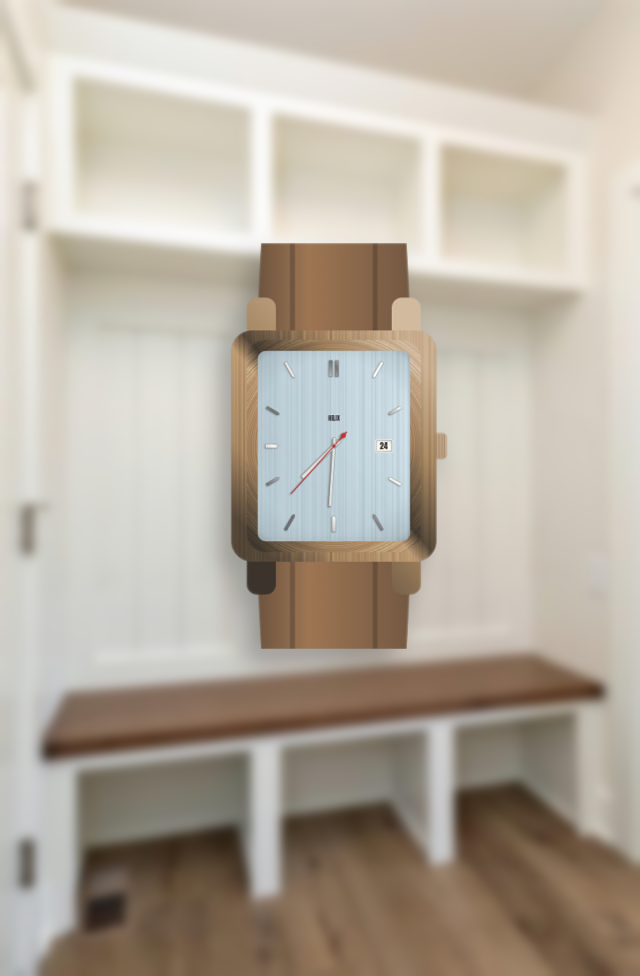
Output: 7h30m37s
